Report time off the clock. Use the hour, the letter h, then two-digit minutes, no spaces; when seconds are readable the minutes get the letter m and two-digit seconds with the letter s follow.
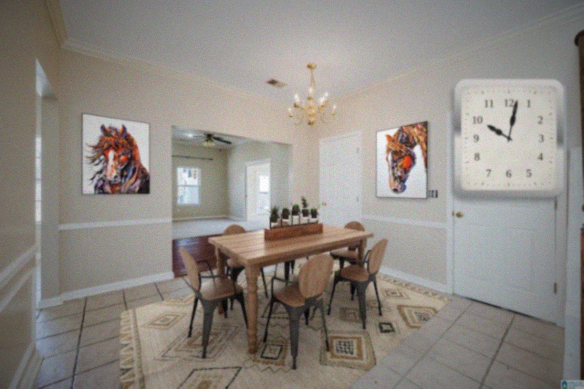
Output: 10h02
